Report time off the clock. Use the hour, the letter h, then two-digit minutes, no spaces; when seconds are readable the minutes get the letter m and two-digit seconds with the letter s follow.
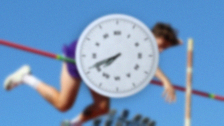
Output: 7h41
